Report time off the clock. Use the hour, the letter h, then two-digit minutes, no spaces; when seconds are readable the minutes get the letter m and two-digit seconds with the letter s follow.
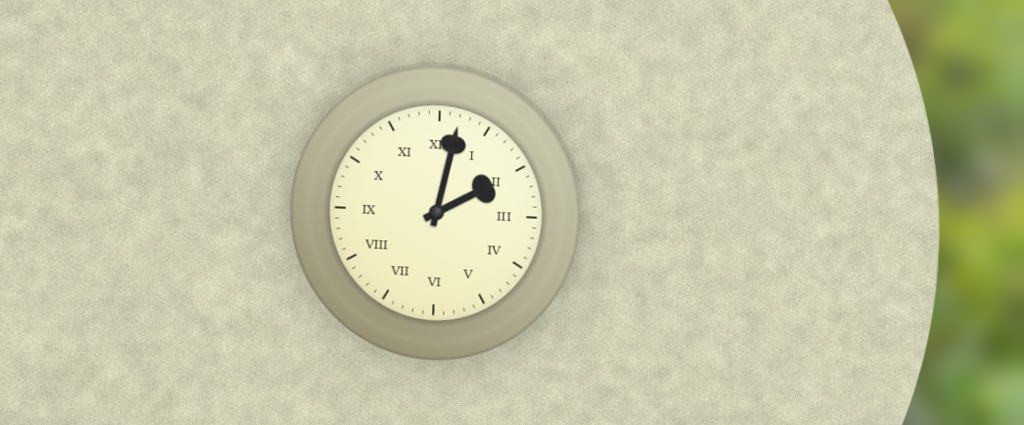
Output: 2h02
